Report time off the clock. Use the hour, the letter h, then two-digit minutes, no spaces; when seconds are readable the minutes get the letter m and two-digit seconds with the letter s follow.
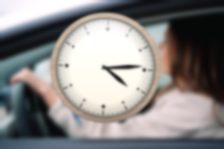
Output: 4h14
